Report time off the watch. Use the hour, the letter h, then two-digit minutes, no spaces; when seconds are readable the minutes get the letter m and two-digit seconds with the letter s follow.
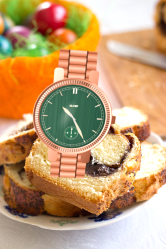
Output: 10h25
